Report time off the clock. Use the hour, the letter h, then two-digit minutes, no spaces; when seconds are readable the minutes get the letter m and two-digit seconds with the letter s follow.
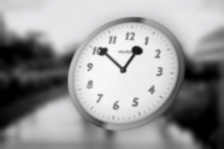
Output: 12h51
